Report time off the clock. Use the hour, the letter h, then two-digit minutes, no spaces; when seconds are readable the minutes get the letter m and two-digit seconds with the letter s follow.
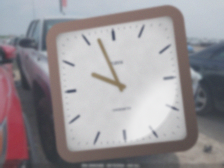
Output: 9h57
